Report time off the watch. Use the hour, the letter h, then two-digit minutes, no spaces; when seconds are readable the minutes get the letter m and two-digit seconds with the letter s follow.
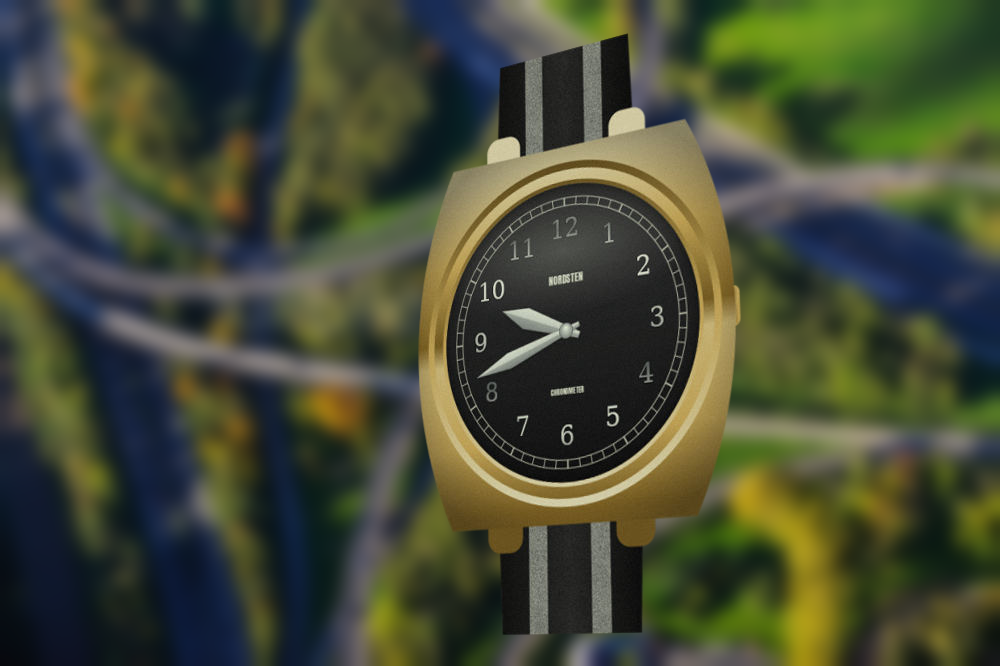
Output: 9h42
